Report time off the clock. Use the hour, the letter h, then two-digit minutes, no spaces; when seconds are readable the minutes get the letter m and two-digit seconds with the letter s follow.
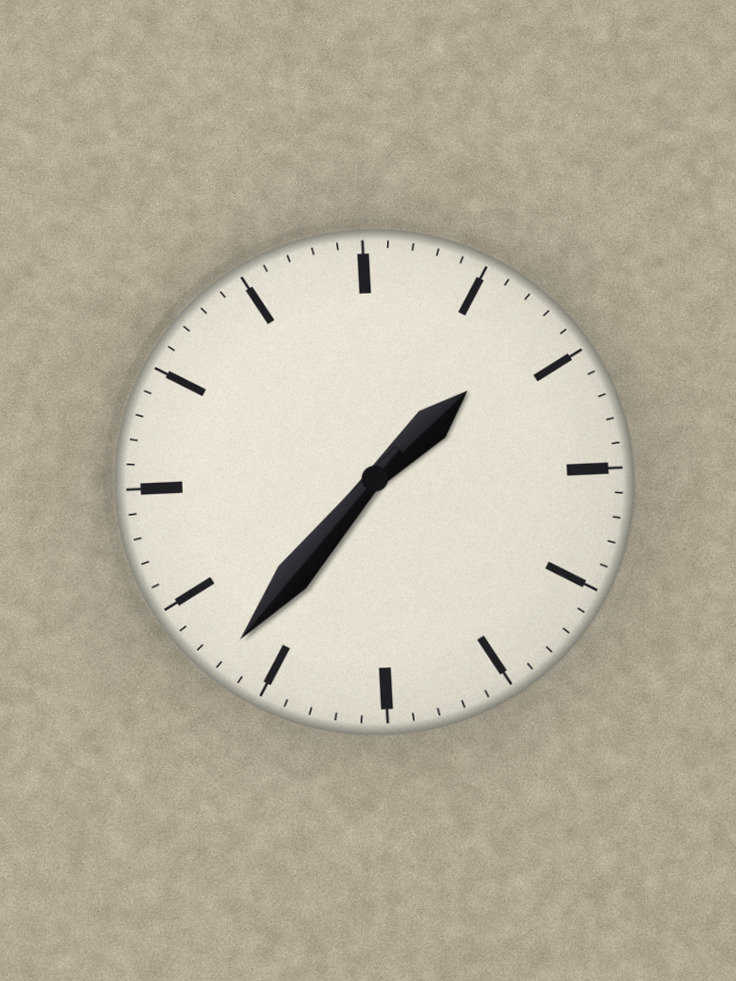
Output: 1h37
